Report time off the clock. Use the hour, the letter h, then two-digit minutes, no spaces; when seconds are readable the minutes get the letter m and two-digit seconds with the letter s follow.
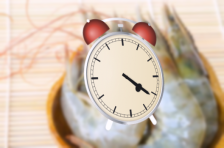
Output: 4h21
